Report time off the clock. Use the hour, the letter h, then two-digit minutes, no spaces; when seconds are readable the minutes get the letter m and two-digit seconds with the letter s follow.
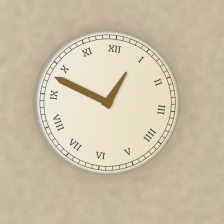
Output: 12h48
